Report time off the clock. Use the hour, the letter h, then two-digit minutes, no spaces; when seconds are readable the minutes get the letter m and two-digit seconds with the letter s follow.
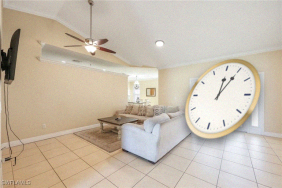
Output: 12h05
